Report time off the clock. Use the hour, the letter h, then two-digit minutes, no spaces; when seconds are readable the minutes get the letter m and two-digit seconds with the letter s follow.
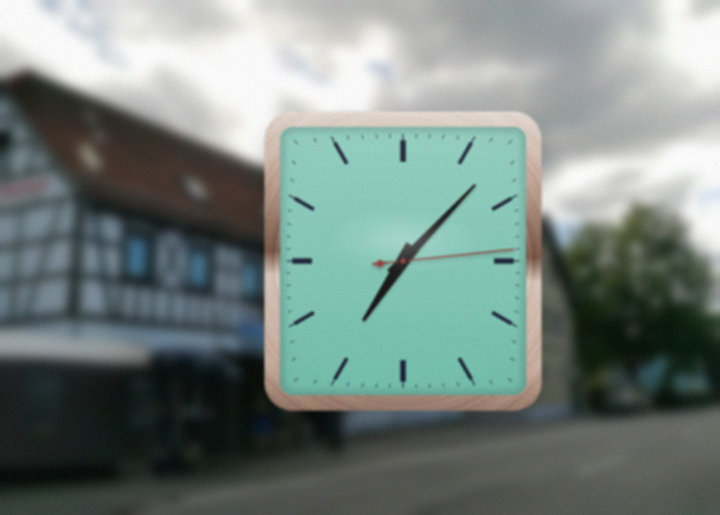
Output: 7h07m14s
